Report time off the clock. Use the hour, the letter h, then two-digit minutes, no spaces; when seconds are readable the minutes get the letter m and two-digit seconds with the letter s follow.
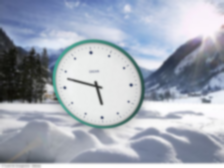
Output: 5h48
